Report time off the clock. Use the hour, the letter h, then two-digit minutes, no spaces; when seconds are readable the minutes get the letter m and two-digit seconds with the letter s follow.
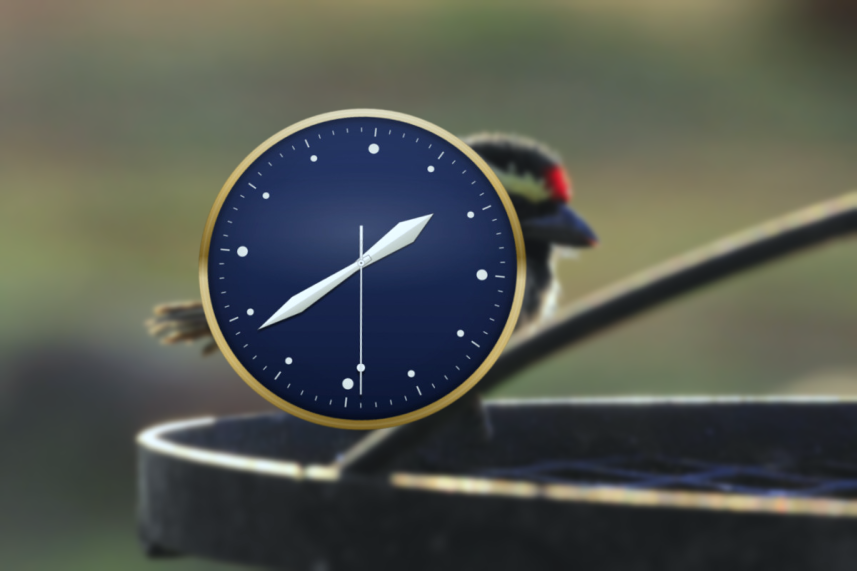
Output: 1h38m29s
